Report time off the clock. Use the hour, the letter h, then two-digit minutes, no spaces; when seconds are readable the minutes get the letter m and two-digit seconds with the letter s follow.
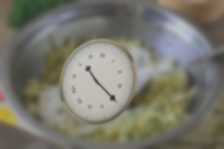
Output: 10h20
